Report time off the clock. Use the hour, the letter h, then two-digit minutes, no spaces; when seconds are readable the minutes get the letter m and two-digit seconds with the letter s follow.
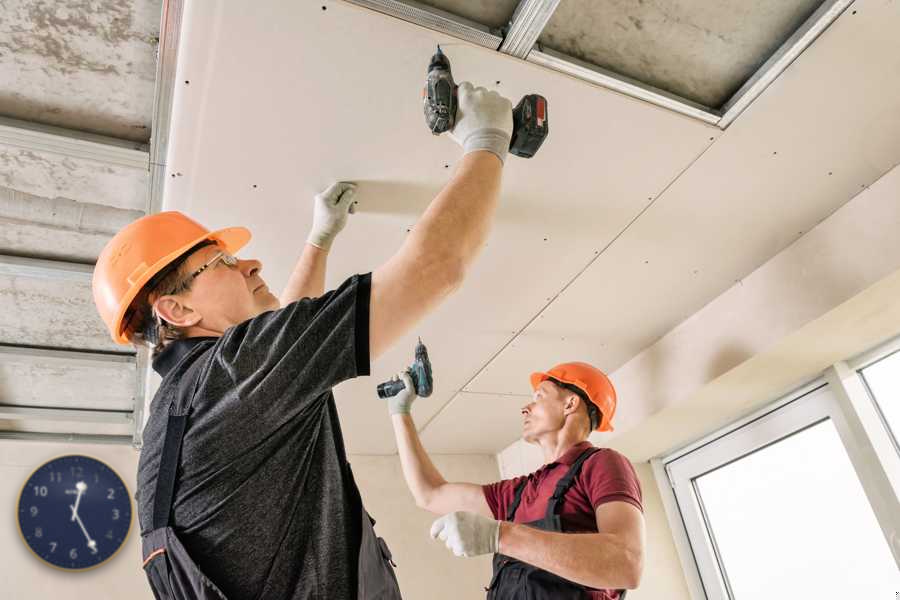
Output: 12h25
